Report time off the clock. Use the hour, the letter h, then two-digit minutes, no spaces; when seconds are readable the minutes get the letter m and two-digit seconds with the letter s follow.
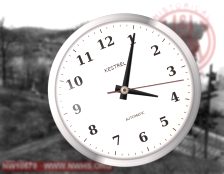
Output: 4h05m17s
